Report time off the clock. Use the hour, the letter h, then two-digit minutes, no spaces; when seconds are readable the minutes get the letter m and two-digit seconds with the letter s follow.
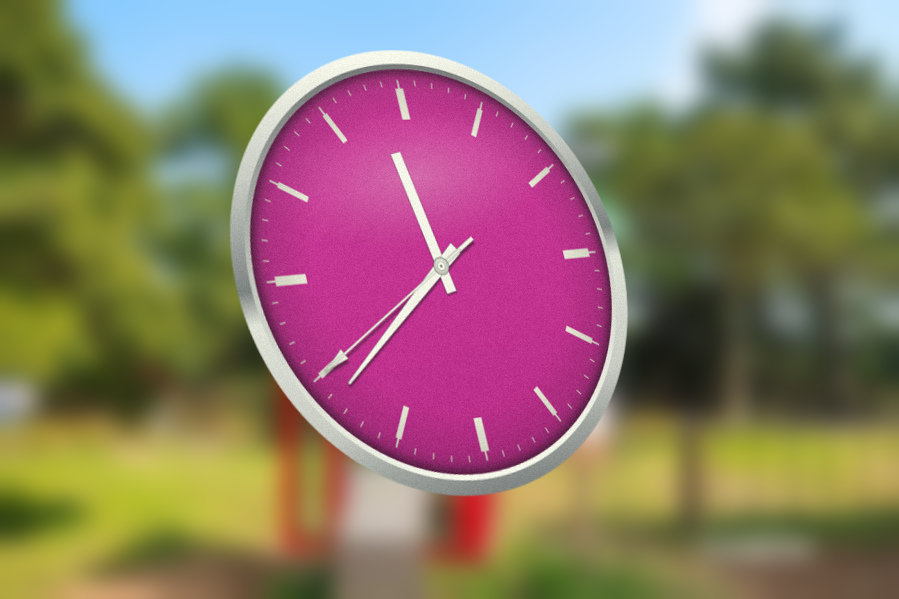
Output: 11h38m40s
